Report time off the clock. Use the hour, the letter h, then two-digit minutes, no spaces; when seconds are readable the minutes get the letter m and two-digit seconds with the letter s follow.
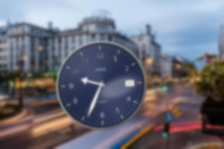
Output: 9h34
